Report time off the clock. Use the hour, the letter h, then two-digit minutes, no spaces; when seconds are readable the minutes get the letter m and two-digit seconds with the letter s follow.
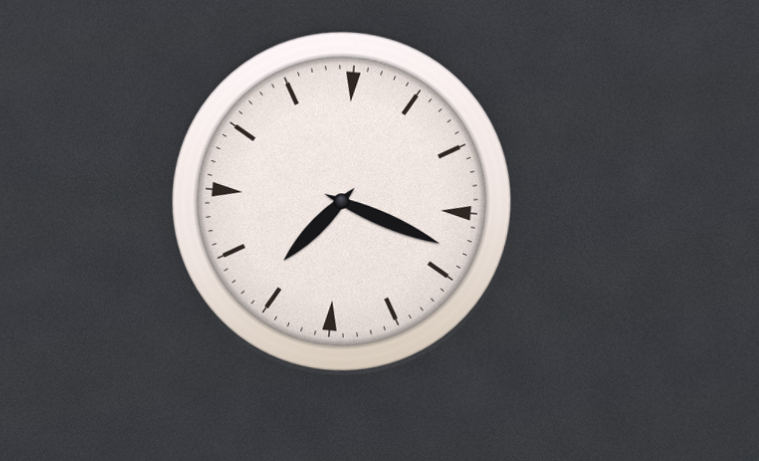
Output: 7h18
